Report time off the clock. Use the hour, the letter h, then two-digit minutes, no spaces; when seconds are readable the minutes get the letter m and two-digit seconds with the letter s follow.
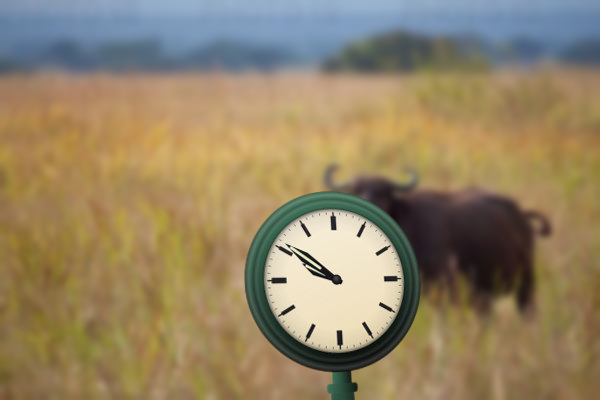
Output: 9h51
